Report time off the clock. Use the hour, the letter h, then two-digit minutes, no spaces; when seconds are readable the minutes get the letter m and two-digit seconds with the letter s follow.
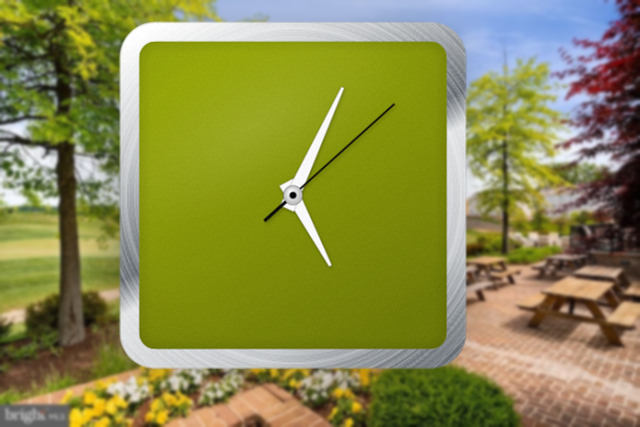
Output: 5h04m08s
